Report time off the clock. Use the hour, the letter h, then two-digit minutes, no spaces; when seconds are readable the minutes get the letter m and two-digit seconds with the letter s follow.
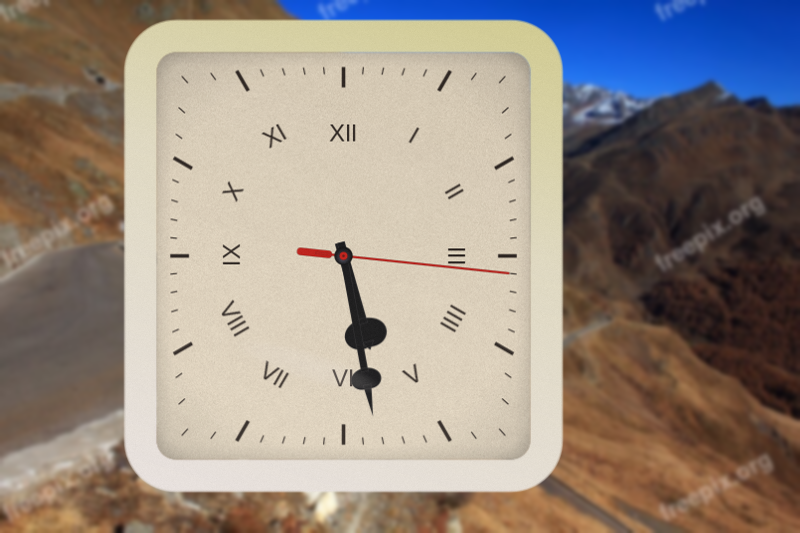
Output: 5h28m16s
